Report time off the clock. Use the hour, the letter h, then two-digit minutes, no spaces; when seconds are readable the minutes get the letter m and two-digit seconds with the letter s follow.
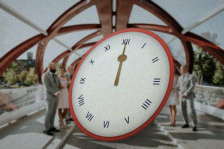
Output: 12h00
